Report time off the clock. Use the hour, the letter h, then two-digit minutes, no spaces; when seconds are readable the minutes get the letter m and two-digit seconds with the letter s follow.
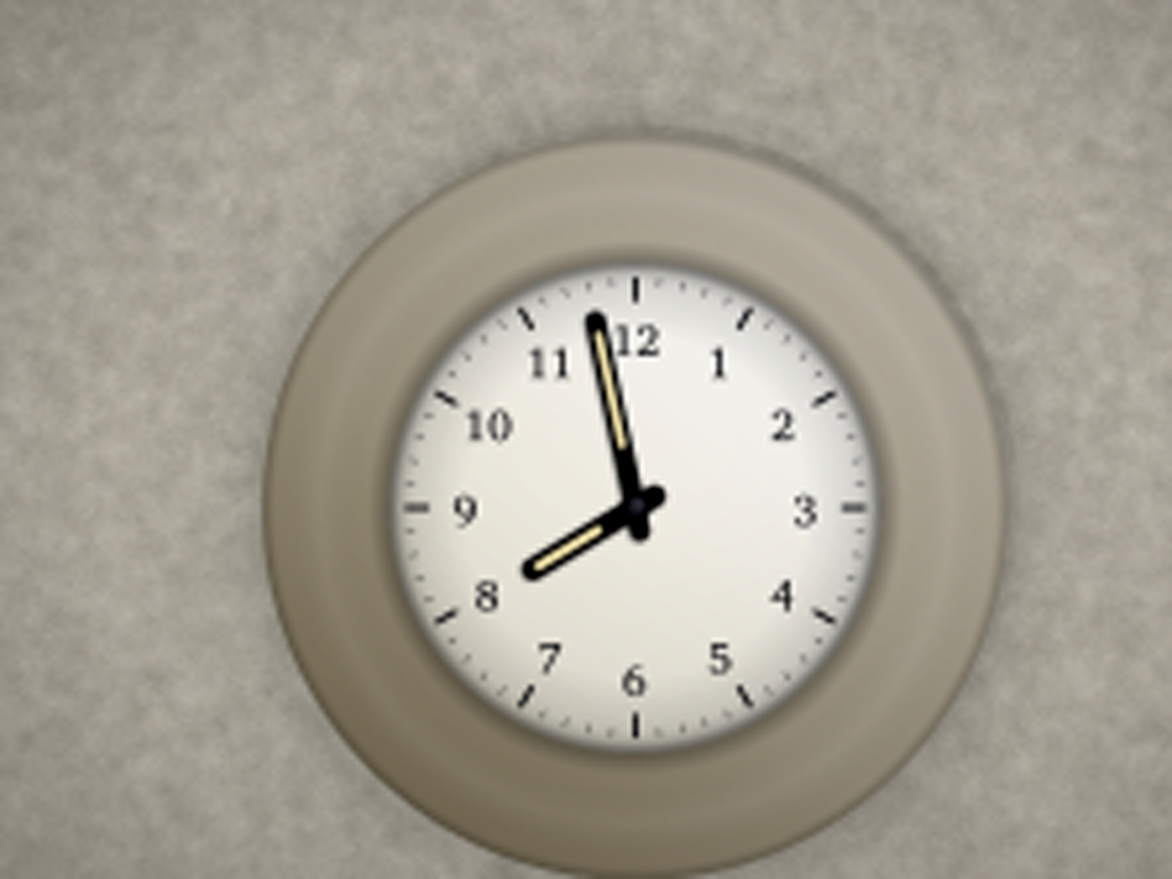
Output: 7h58
